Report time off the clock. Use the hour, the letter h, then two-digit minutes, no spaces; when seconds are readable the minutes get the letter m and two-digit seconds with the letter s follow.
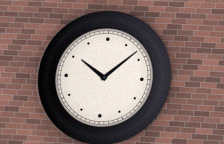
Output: 10h08
